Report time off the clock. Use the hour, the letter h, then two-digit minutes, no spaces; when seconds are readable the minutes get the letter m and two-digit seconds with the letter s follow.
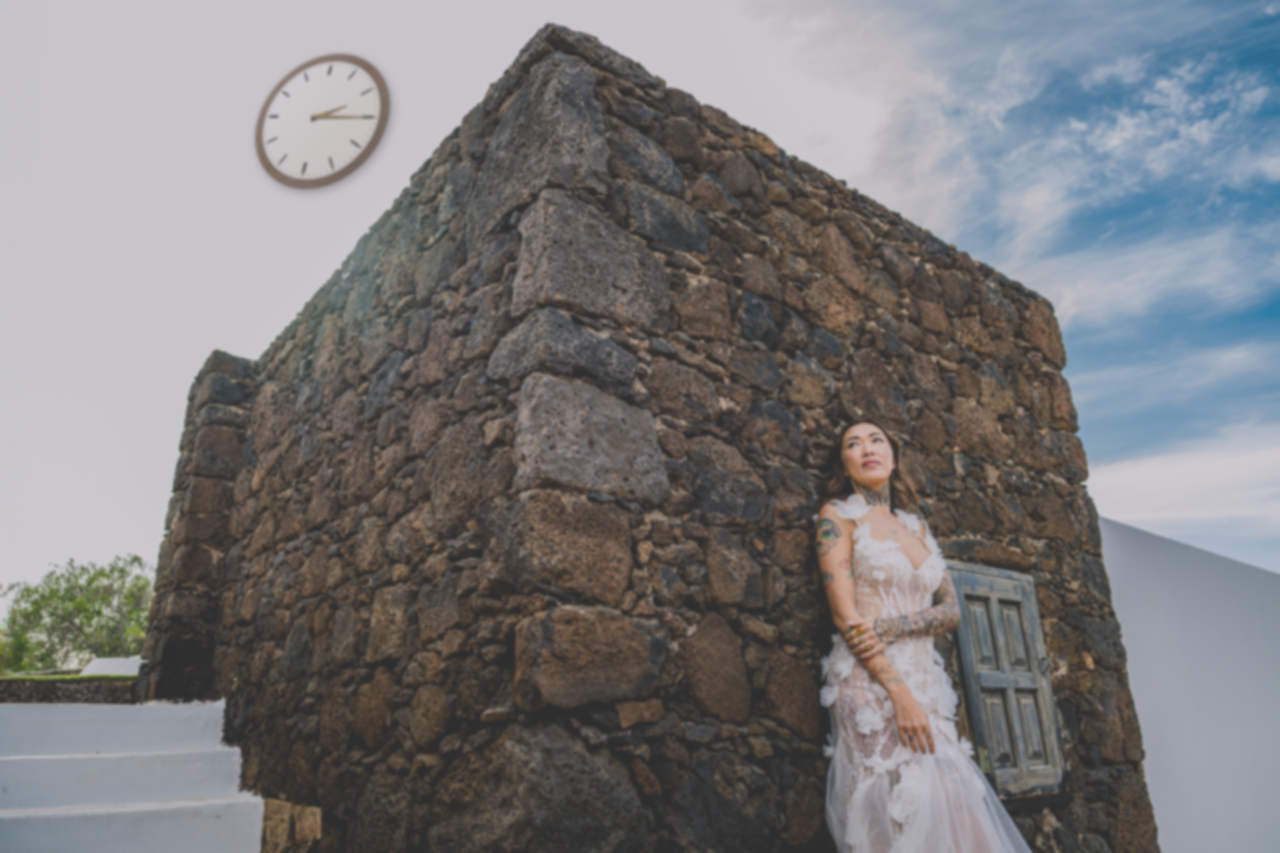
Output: 2h15
